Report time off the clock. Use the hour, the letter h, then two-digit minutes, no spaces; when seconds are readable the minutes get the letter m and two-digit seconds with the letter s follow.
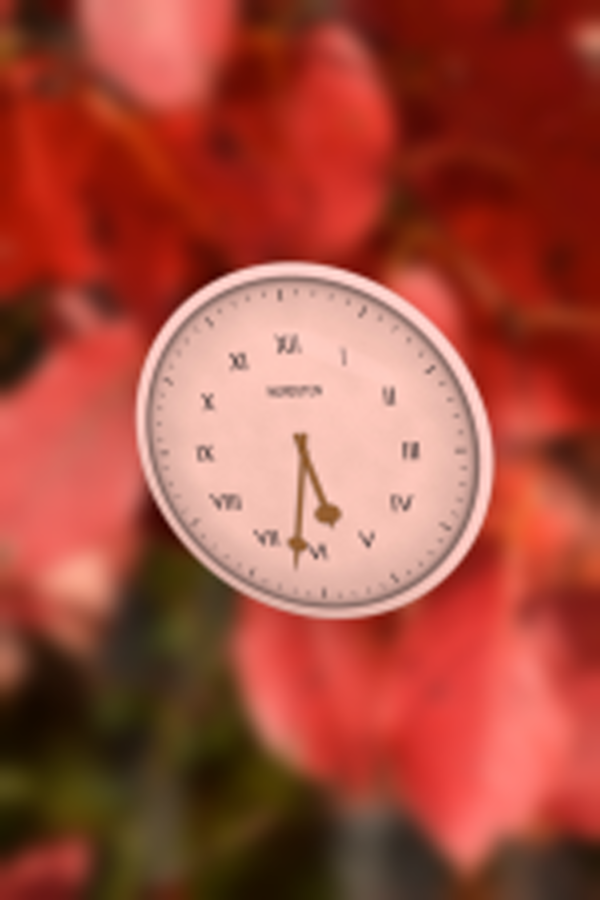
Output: 5h32
